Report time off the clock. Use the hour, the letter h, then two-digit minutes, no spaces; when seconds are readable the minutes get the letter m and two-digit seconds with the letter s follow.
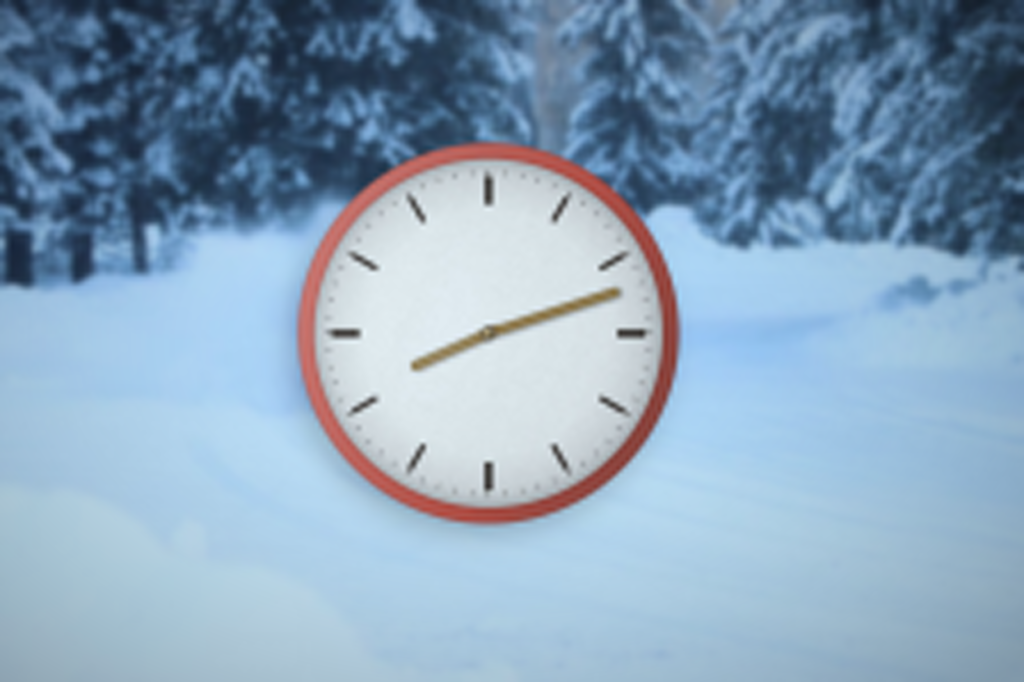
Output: 8h12
